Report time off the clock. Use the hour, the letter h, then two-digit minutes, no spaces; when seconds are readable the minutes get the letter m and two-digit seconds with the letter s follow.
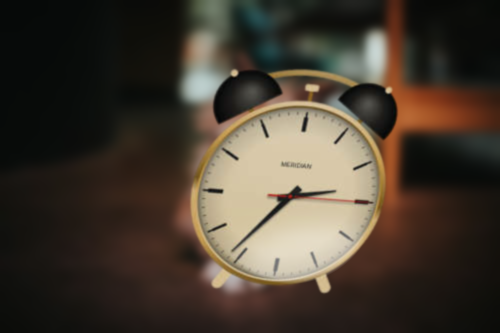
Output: 2h36m15s
